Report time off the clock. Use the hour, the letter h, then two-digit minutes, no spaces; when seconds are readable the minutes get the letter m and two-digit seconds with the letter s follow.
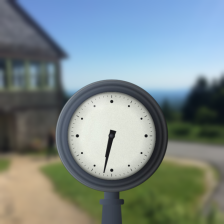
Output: 6h32
